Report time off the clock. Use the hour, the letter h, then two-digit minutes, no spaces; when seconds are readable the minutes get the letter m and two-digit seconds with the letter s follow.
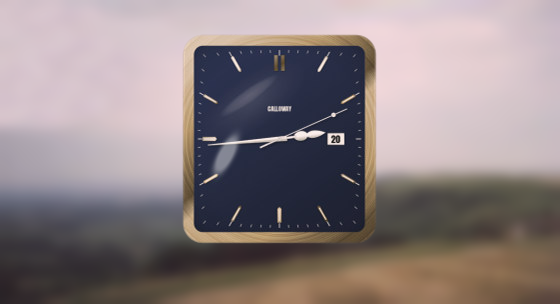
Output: 2h44m11s
